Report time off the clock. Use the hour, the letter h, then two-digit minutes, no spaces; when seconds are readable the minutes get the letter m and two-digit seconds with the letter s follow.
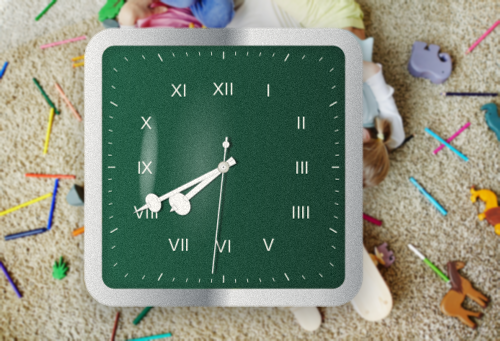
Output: 7h40m31s
